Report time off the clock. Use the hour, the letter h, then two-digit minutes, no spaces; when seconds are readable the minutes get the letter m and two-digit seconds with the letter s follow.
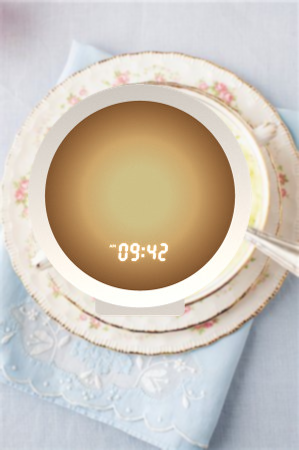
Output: 9h42
